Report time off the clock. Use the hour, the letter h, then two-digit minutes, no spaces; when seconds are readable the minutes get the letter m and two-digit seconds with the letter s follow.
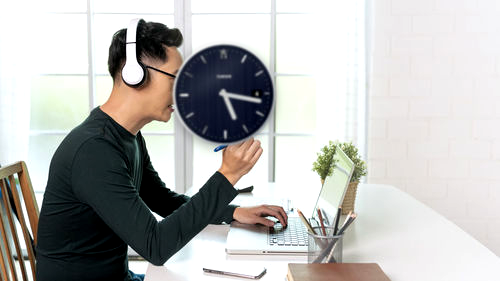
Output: 5h17
